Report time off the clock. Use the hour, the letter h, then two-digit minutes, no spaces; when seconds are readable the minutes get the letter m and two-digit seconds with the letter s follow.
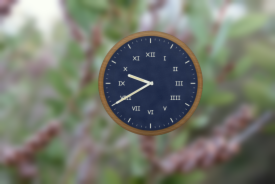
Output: 9h40
